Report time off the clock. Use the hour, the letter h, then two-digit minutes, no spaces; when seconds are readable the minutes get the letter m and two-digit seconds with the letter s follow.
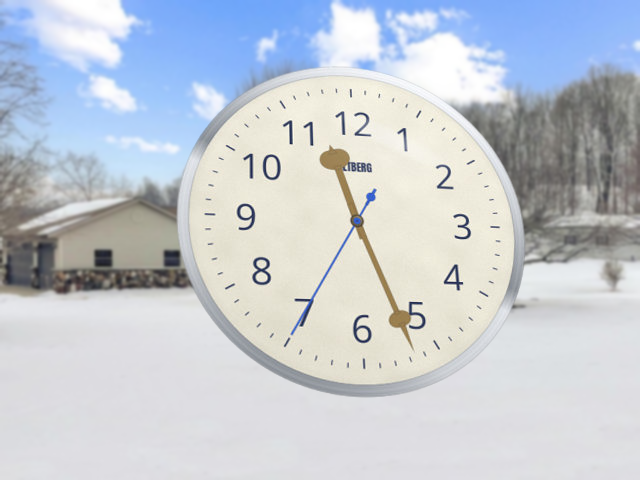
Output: 11h26m35s
